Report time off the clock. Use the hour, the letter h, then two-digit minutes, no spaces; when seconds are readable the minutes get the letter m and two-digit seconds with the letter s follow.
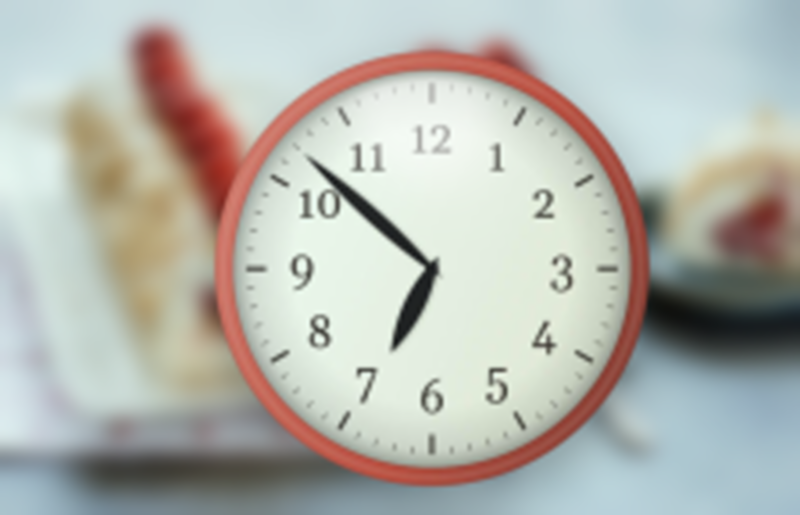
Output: 6h52
